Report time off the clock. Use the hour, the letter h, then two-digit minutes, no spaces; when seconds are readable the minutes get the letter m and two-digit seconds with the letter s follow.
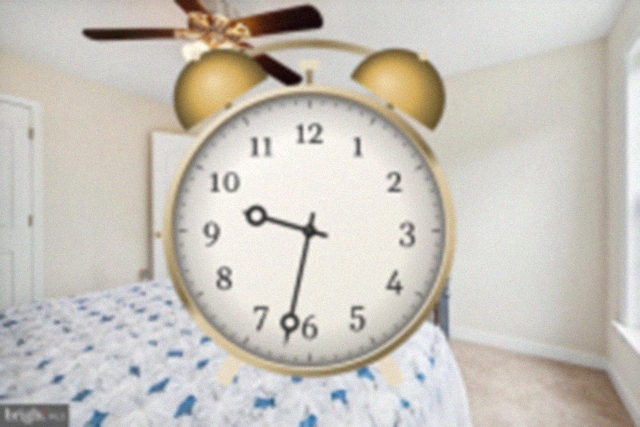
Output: 9h32
